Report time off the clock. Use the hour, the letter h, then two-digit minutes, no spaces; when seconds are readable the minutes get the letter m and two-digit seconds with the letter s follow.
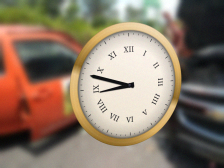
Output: 8h48
